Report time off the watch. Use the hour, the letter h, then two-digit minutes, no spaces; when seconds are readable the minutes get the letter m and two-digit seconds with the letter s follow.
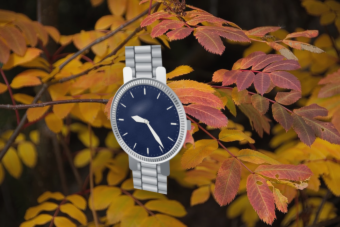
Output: 9h24
